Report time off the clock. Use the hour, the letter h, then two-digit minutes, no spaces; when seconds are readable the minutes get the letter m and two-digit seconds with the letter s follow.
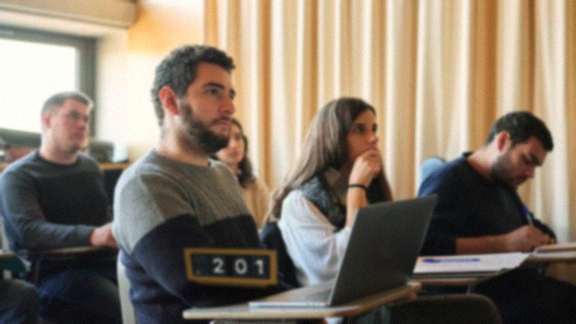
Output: 2h01
